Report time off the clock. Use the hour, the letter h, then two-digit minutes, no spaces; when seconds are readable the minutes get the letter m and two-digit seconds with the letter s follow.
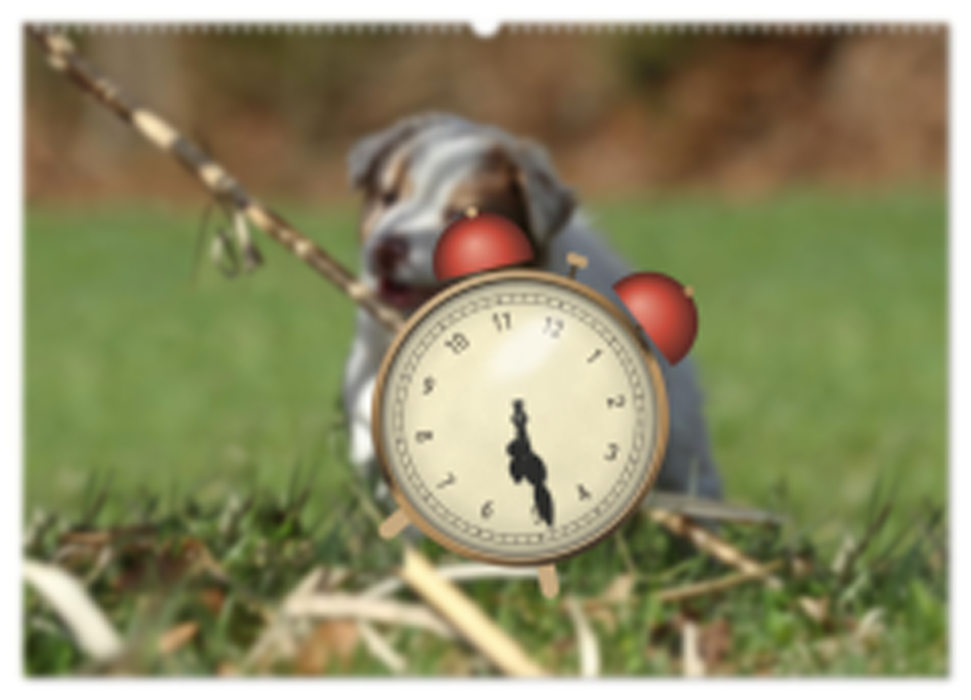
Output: 5h24
